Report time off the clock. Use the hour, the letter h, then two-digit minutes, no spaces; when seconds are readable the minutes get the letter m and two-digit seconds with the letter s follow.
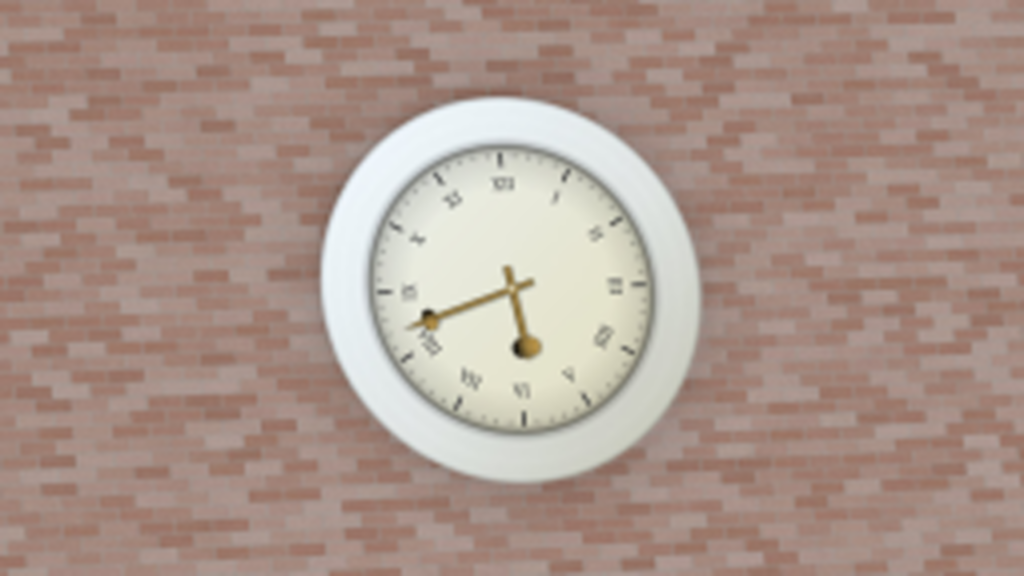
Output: 5h42
